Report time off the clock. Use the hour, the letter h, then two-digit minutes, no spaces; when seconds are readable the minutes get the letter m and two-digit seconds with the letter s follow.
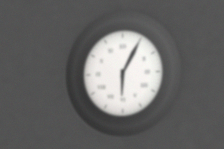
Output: 6h05
